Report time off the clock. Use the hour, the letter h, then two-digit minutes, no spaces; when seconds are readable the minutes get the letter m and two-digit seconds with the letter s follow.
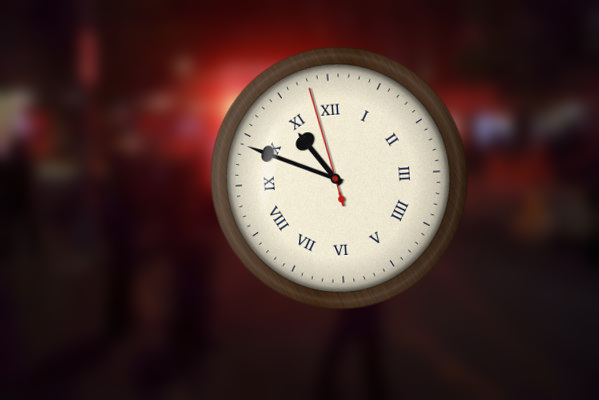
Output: 10h48m58s
